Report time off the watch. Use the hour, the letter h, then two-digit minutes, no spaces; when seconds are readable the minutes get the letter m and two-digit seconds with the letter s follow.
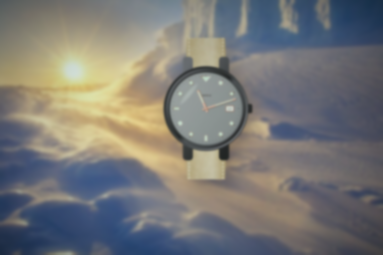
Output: 11h12
